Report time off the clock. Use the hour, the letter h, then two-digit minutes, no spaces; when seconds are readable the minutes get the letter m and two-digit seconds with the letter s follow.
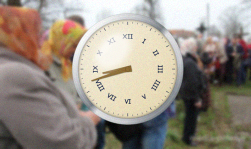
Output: 8h42
